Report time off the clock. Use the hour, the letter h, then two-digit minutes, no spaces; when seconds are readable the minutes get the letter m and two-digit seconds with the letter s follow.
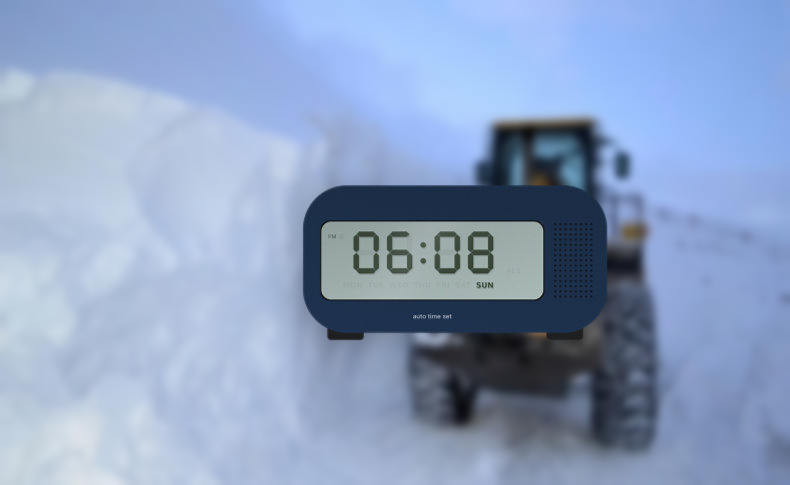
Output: 6h08
